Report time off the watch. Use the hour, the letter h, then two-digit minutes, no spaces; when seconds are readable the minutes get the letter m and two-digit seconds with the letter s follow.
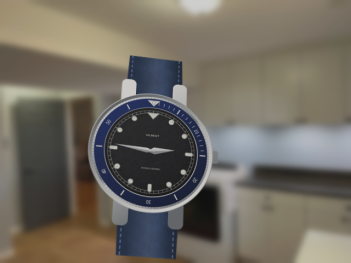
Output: 2h46
